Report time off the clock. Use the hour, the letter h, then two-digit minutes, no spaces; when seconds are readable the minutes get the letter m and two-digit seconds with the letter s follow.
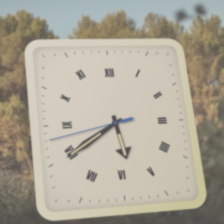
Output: 5h39m43s
